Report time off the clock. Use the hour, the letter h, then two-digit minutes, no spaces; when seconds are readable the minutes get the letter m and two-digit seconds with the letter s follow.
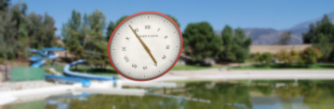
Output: 4h54
